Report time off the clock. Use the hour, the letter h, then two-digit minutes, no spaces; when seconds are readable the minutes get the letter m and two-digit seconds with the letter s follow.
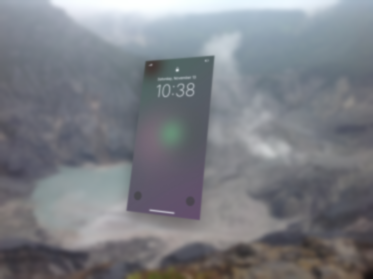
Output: 10h38
